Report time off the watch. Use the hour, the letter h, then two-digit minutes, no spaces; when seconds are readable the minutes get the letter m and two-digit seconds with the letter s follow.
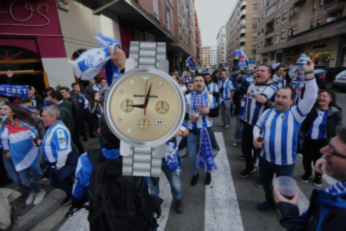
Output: 9h02
